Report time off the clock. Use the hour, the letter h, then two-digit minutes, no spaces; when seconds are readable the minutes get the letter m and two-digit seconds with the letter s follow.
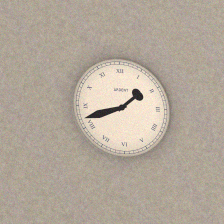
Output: 1h42
